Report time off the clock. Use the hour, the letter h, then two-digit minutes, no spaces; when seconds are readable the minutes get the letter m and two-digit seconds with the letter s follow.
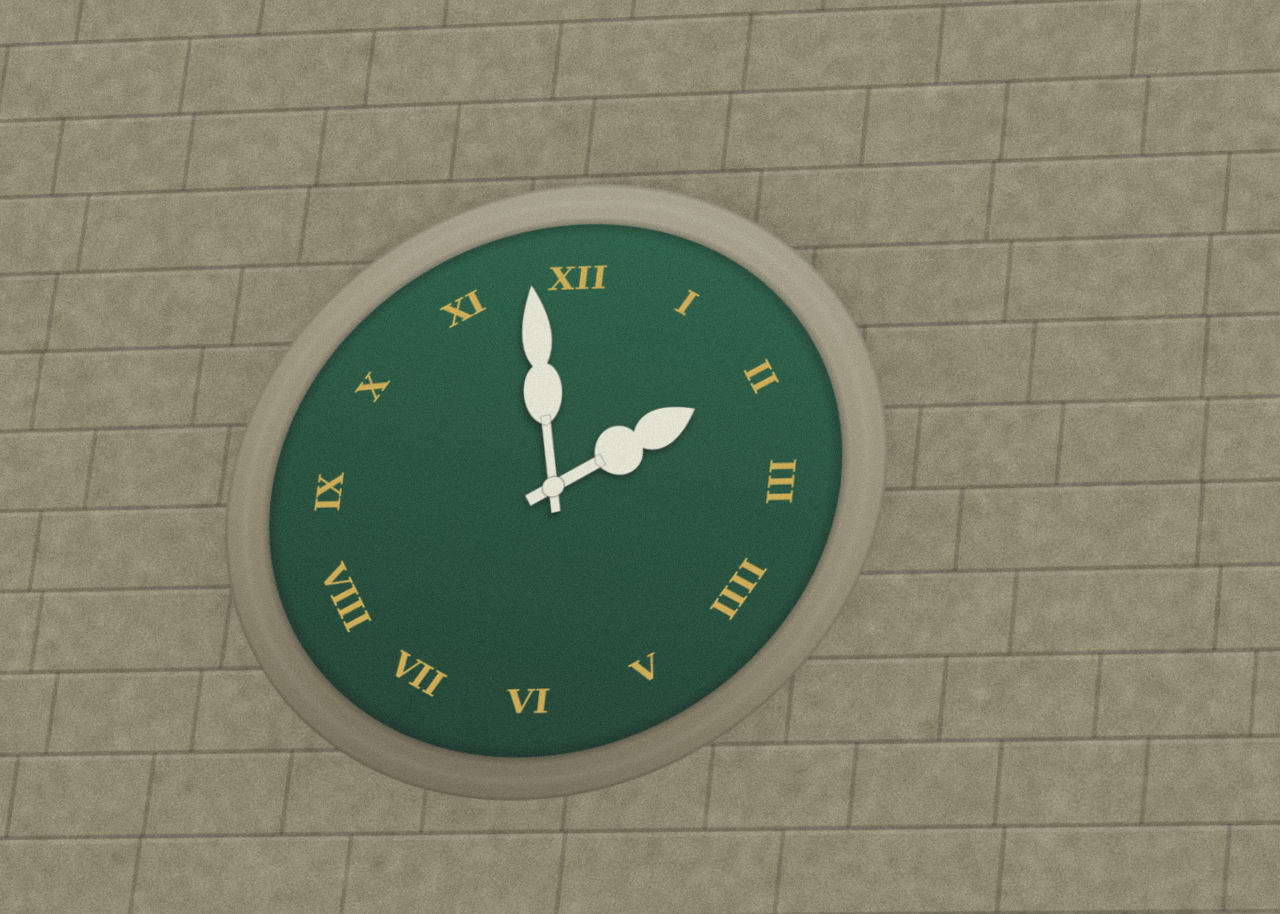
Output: 1h58
